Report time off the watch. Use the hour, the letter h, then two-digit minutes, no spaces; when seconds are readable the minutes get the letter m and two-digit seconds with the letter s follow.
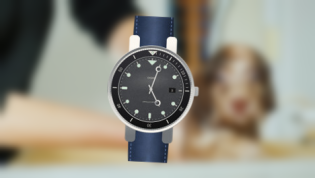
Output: 5h03
